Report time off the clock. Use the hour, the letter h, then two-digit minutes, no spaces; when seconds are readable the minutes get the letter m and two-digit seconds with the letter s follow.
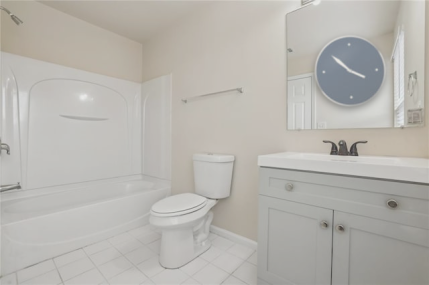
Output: 3h52
